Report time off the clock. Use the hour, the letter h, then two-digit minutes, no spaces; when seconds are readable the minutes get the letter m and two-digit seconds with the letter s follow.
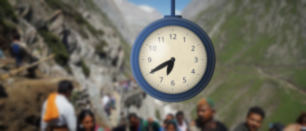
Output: 6h40
